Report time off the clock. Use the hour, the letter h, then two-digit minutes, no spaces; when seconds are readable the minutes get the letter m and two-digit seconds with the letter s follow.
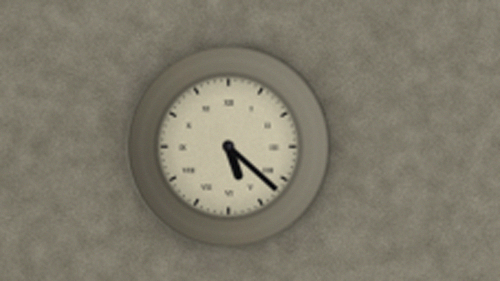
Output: 5h22
